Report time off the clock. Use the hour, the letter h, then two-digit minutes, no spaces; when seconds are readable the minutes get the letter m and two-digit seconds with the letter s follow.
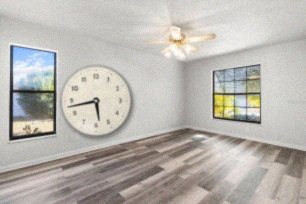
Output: 5h43
